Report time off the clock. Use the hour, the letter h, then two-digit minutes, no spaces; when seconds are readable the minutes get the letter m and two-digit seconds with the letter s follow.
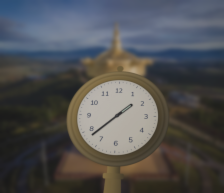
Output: 1h38
